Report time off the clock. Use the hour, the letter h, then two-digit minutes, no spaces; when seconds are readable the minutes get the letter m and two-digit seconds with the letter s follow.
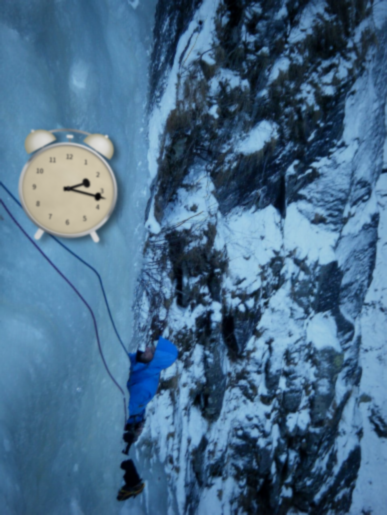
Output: 2h17
